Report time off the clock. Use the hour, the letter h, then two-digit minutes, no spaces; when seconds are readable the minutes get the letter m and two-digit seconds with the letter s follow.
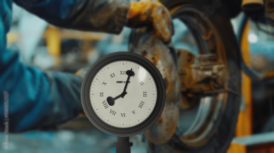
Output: 8h03
